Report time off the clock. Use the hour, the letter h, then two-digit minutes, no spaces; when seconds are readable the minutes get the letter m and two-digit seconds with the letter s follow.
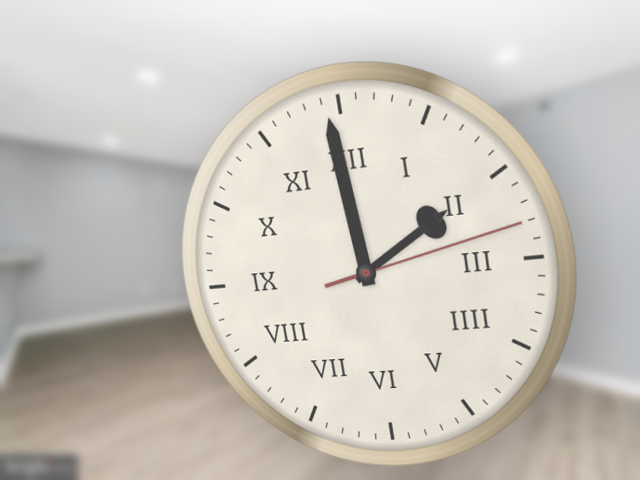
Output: 1h59m13s
